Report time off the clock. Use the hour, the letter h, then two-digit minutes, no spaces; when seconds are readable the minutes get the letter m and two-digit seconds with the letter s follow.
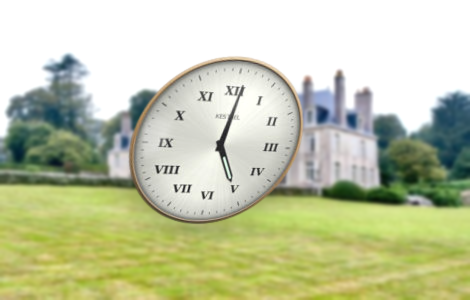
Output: 5h01
